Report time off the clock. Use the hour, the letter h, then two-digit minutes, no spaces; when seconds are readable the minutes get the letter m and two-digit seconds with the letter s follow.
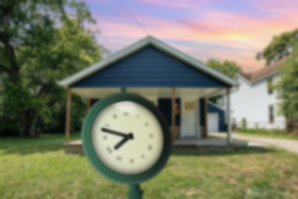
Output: 7h48
